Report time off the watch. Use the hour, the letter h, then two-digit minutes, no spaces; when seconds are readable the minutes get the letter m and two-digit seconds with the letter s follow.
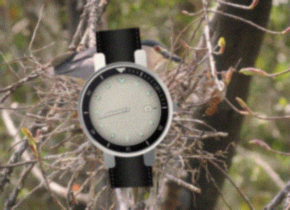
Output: 8h43
